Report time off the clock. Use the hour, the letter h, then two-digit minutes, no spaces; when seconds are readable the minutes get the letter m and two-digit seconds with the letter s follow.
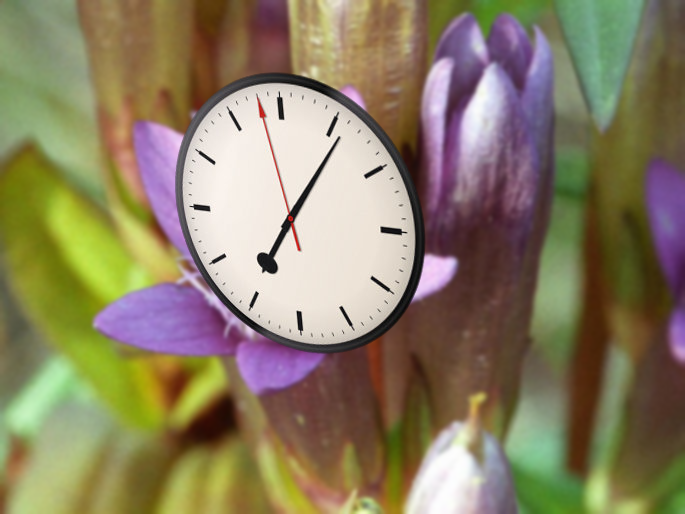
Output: 7h05m58s
